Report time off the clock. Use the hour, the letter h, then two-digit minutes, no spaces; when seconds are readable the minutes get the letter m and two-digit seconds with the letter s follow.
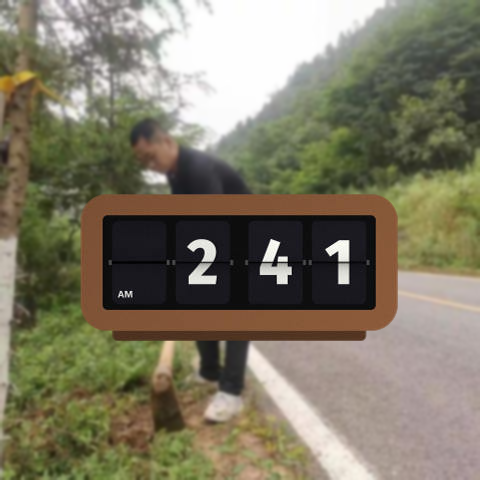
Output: 2h41
